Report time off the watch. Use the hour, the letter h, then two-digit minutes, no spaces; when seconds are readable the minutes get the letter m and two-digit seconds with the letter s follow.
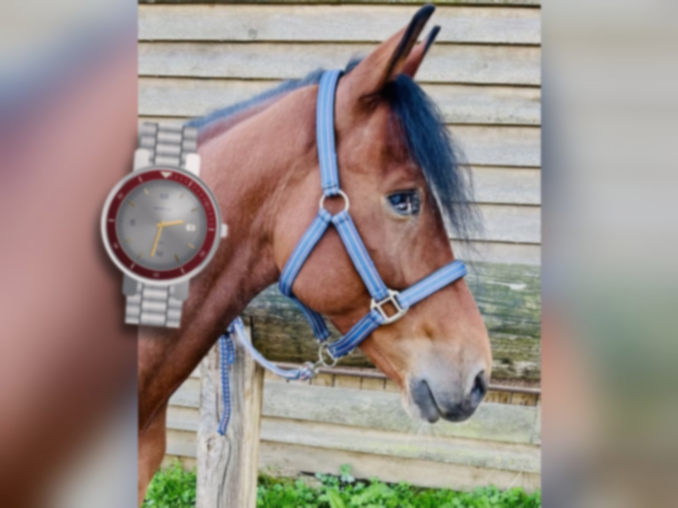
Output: 2h32
